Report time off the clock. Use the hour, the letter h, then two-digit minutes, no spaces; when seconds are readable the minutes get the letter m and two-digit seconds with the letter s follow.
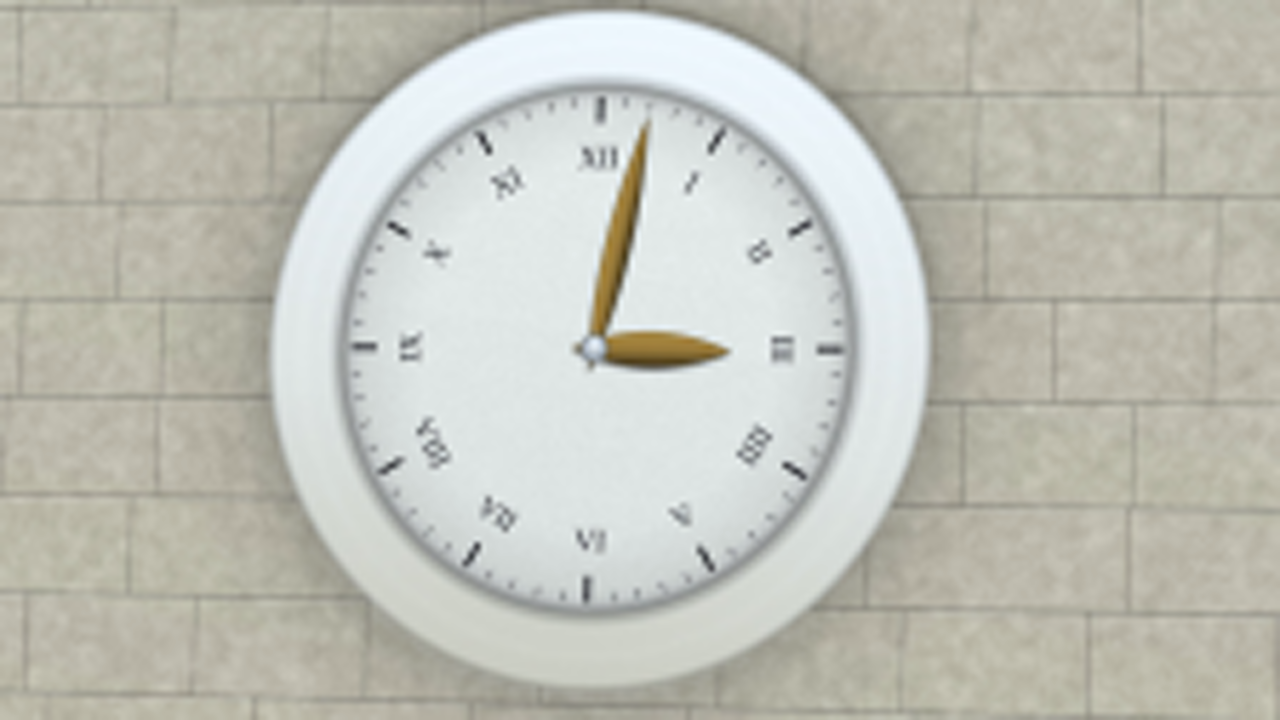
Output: 3h02
